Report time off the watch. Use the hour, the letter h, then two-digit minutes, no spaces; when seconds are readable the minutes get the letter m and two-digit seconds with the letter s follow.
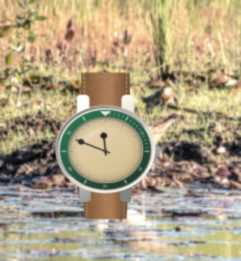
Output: 11h49
